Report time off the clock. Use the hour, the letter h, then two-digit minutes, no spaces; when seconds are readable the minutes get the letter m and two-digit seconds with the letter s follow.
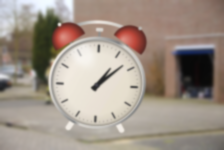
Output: 1h08
